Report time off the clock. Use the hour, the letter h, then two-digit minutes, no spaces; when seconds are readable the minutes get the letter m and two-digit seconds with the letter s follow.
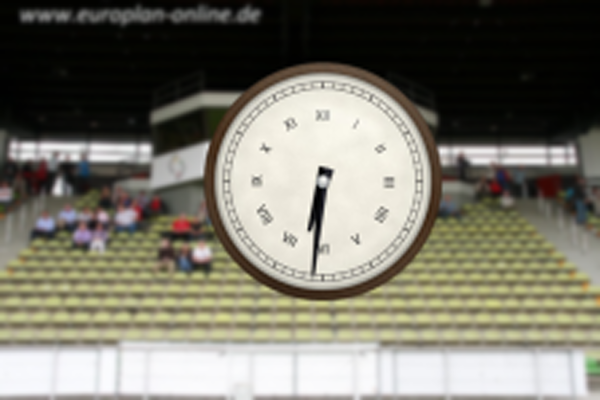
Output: 6h31
